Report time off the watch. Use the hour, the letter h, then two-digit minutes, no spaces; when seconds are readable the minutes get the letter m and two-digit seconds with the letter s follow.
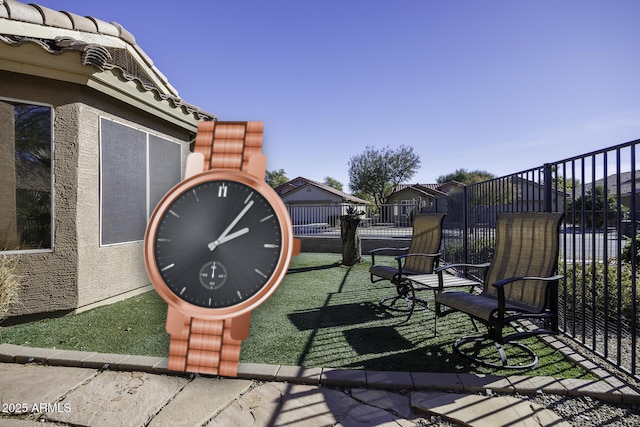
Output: 2h06
